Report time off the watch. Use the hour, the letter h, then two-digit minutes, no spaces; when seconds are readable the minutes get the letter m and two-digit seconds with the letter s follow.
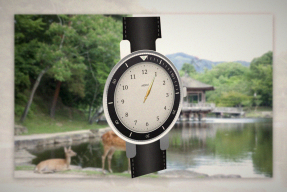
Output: 1h05
